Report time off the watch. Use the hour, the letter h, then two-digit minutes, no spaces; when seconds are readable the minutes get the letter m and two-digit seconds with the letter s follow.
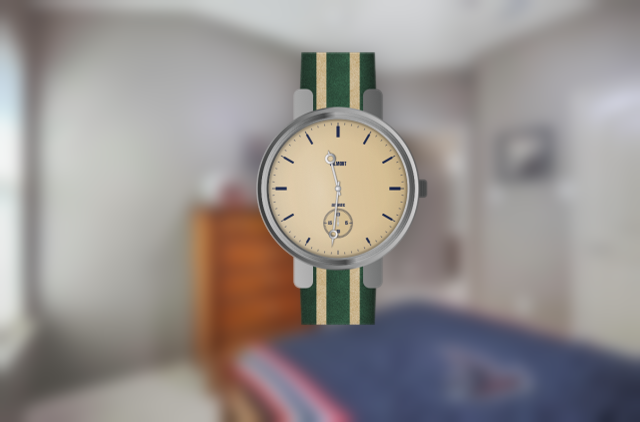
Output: 11h31
